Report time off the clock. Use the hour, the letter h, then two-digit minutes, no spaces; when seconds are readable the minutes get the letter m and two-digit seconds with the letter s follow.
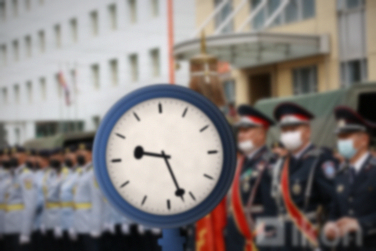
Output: 9h27
